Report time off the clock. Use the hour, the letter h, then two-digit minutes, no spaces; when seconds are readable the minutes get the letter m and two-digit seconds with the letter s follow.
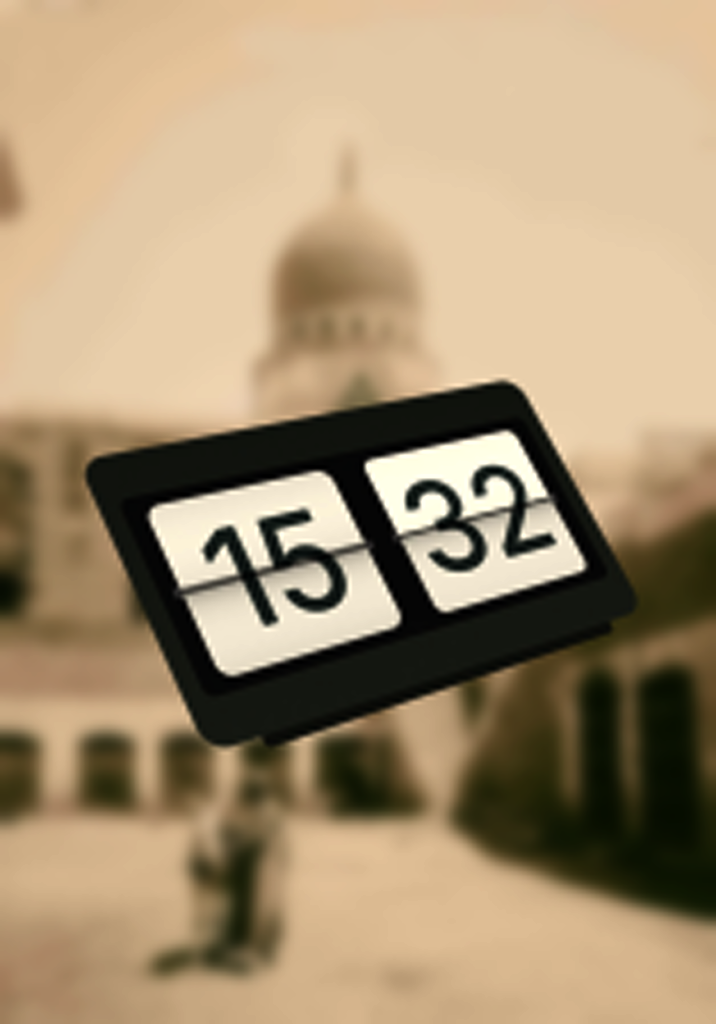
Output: 15h32
